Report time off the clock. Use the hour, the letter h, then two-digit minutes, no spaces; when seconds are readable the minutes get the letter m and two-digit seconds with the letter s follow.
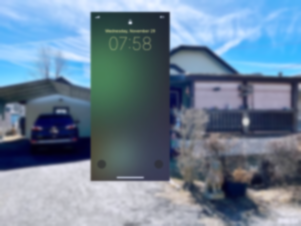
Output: 7h58
